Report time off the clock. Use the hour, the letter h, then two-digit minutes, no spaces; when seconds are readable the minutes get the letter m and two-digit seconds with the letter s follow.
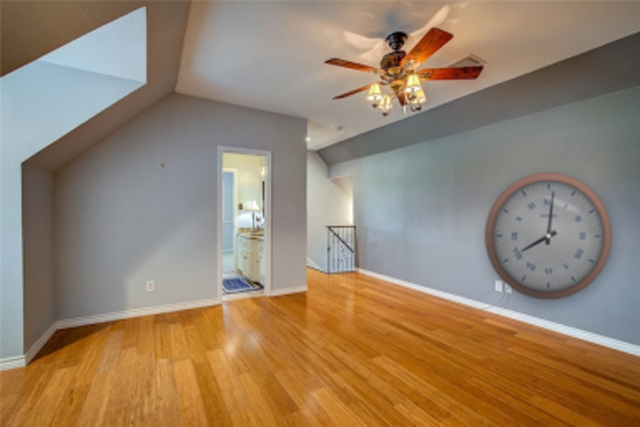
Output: 8h01
